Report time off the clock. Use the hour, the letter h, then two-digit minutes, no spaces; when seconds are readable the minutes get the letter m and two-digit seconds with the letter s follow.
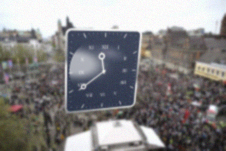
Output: 11h39
